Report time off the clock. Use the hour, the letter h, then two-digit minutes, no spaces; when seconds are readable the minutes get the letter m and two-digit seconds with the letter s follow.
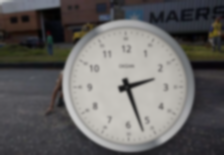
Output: 2h27
